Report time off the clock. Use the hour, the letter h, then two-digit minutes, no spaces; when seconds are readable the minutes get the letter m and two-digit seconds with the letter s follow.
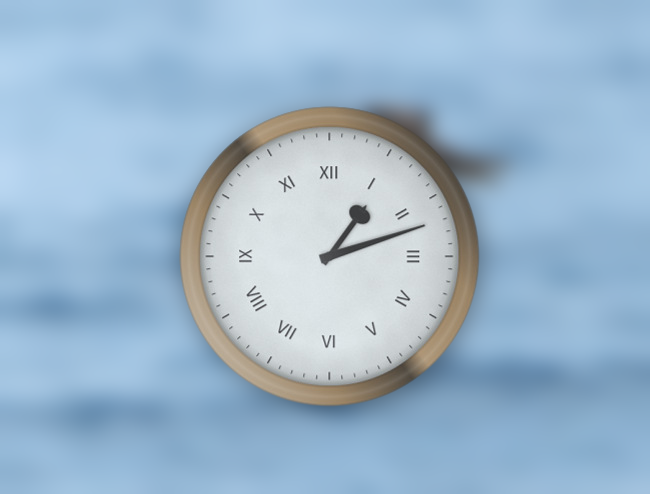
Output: 1h12
